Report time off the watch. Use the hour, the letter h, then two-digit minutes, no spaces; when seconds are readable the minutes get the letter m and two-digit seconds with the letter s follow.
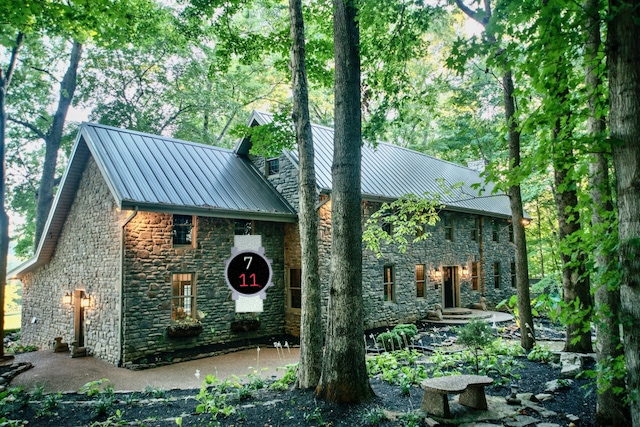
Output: 7h11
